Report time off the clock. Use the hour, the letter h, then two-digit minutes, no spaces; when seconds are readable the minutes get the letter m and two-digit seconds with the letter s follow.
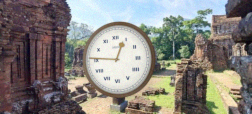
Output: 12h46
